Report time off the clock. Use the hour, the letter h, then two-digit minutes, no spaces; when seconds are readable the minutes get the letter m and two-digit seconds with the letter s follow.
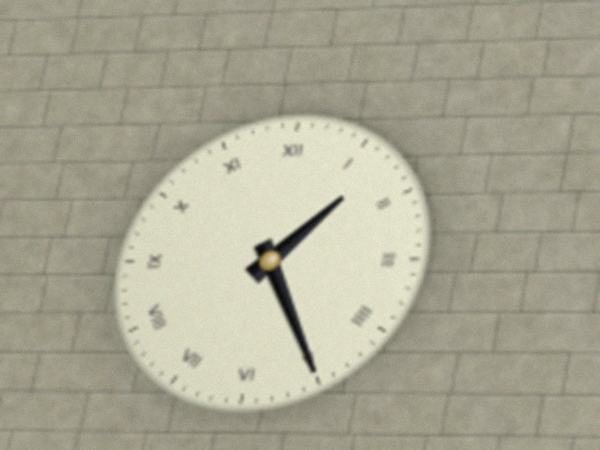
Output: 1h25
